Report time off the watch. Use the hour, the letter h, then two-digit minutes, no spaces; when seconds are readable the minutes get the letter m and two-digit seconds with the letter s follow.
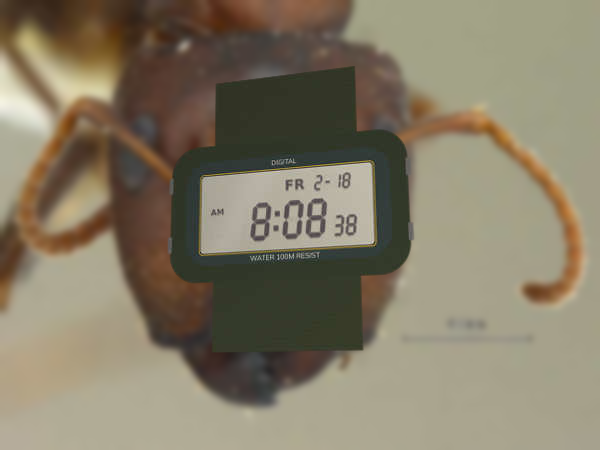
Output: 8h08m38s
